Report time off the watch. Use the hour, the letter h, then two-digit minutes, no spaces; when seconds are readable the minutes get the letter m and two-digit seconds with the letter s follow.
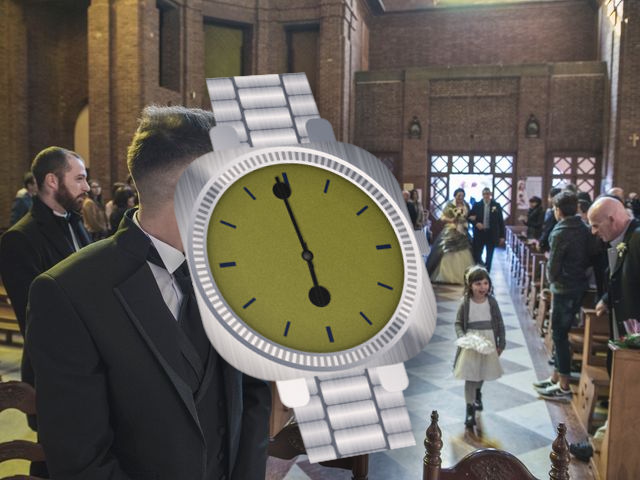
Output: 5h59
